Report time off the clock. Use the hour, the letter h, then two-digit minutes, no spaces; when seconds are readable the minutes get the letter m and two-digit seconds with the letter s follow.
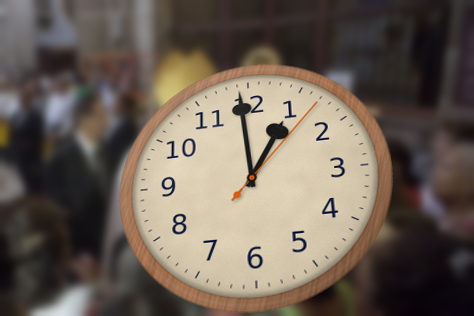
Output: 12h59m07s
